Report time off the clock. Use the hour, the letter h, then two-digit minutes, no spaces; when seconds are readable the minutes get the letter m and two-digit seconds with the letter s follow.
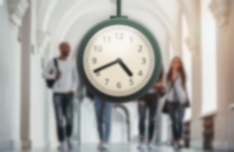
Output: 4h41
